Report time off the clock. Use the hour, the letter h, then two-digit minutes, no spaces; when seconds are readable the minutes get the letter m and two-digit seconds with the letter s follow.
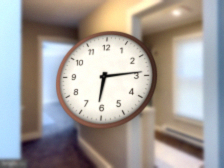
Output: 6h14
